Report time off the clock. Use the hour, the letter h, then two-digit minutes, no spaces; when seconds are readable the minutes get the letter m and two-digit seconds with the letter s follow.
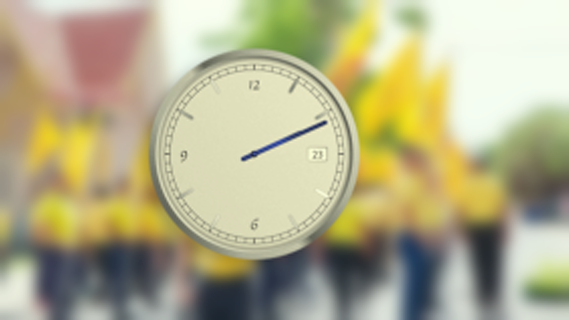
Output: 2h11
